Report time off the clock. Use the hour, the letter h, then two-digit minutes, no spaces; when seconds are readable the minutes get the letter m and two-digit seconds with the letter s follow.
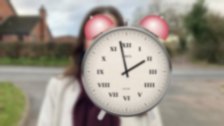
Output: 1h58
